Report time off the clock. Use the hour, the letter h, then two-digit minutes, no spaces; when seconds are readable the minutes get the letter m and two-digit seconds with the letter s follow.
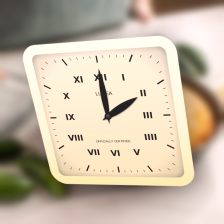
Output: 2h00
